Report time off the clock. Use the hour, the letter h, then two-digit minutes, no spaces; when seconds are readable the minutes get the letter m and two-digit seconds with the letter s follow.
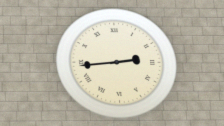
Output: 2h44
